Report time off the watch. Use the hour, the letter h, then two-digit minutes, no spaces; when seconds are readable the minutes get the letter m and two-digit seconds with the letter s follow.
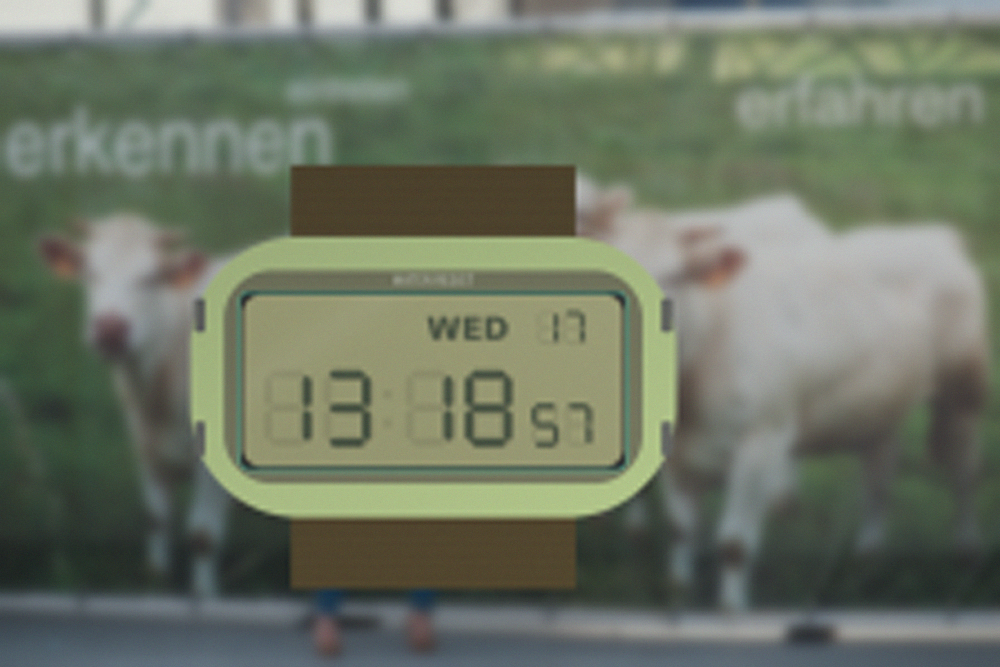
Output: 13h18m57s
